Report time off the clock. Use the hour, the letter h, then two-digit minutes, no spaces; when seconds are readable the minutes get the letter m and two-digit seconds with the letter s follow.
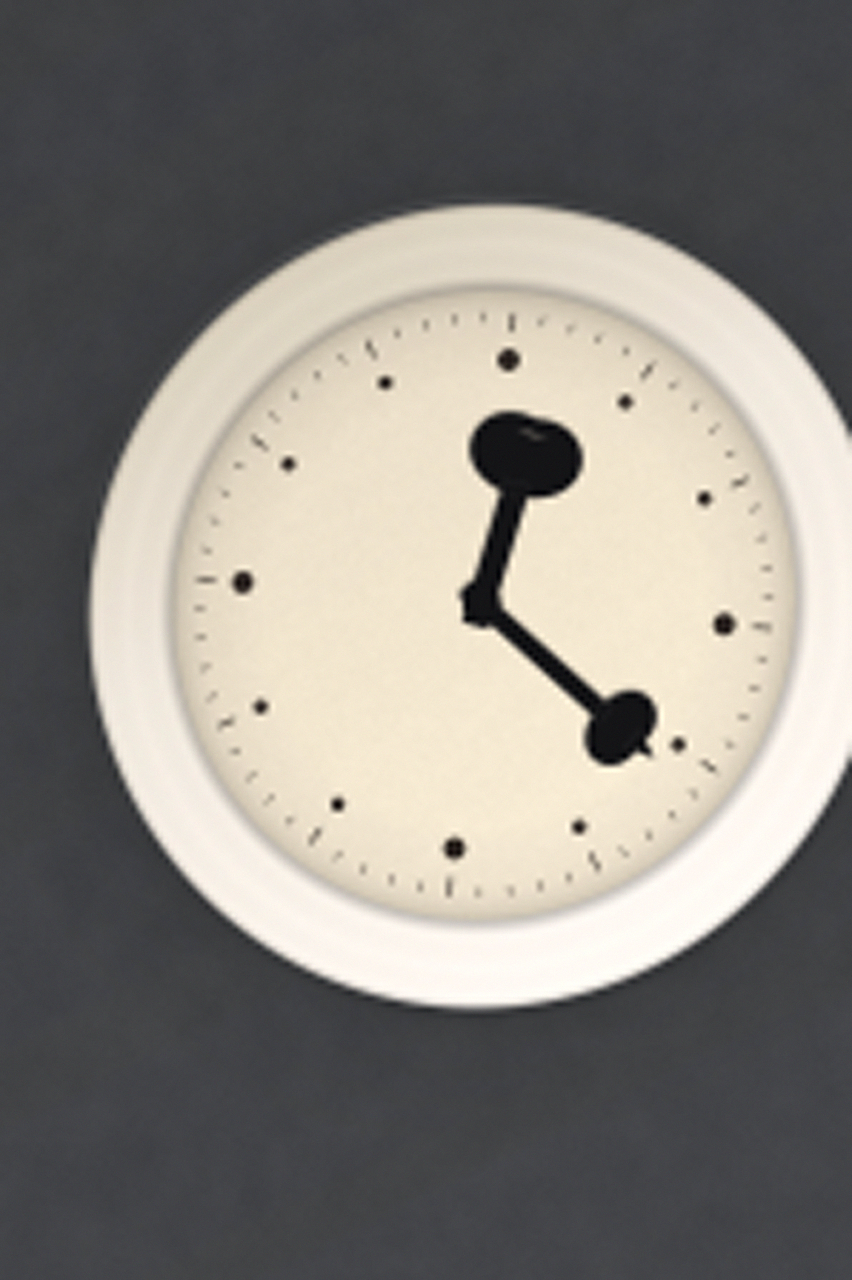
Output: 12h21
